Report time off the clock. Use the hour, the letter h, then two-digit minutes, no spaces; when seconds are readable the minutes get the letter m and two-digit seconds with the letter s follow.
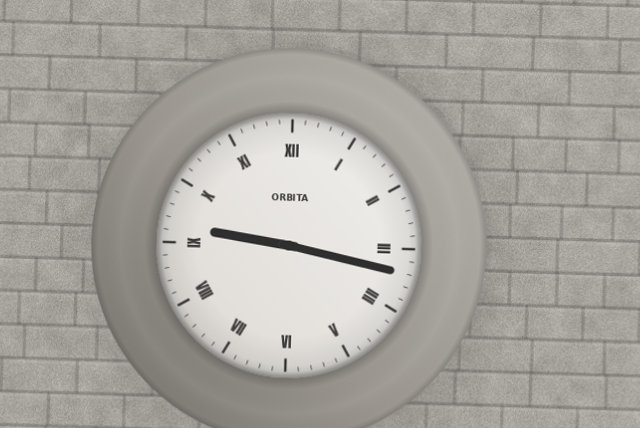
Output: 9h17
